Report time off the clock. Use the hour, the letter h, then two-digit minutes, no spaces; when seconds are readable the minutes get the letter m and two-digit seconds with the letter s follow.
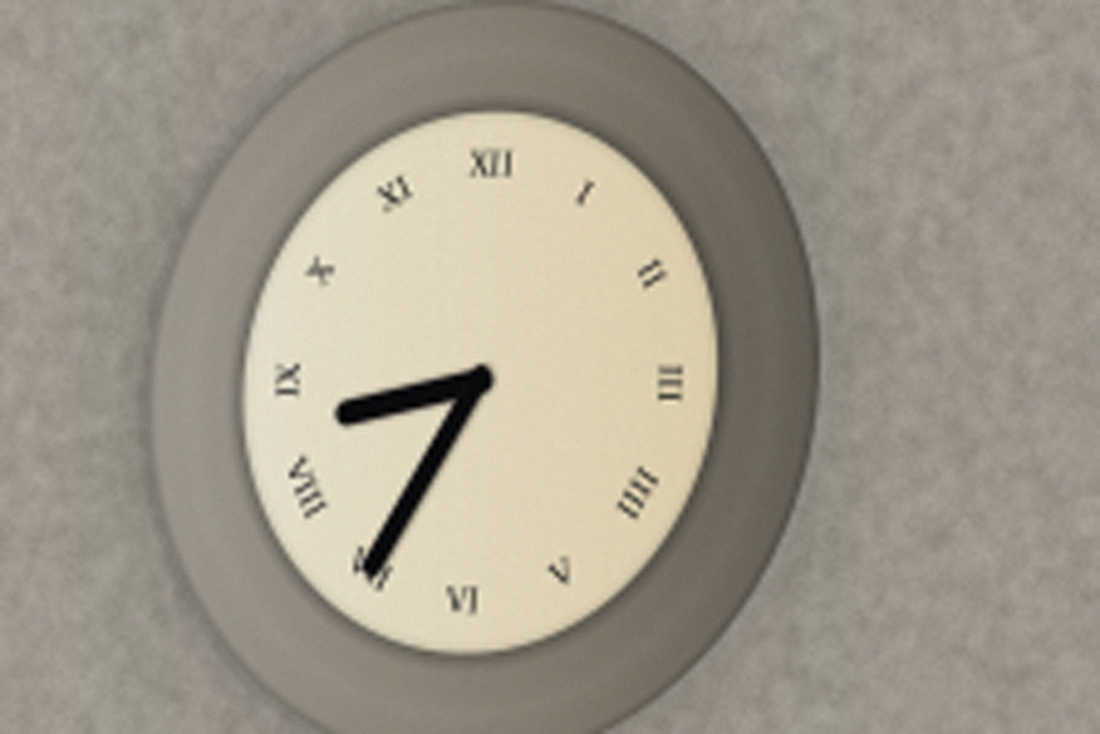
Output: 8h35
